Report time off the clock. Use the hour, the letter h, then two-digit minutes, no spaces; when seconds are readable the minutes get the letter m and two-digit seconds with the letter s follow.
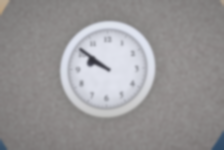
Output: 9h51
